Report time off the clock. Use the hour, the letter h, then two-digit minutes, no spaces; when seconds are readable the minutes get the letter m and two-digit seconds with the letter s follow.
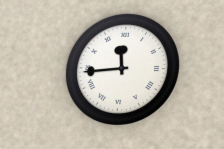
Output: 11h44
